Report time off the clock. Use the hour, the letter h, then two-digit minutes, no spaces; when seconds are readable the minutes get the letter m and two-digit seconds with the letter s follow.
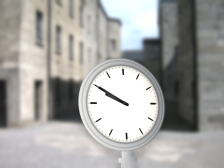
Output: 9h50
